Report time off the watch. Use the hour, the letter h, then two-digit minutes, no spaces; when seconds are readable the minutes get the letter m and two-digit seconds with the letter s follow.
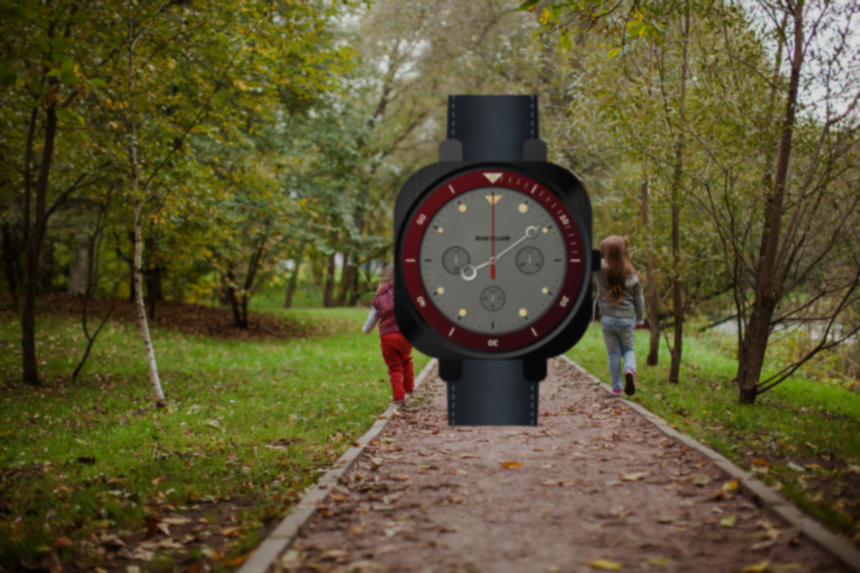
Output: 8h09
